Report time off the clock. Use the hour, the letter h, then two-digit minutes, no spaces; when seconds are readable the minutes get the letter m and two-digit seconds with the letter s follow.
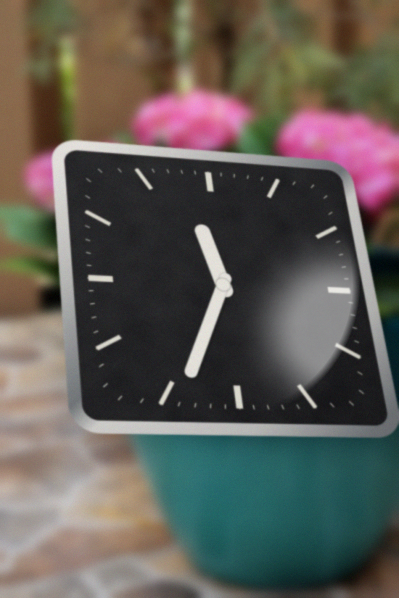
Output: 11h34
